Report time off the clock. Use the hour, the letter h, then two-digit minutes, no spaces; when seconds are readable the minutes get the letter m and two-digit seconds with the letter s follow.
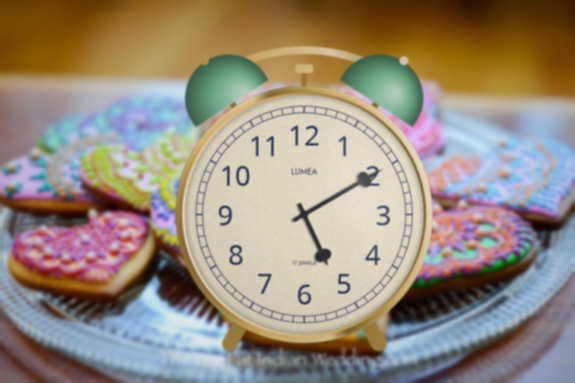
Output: 5h10
